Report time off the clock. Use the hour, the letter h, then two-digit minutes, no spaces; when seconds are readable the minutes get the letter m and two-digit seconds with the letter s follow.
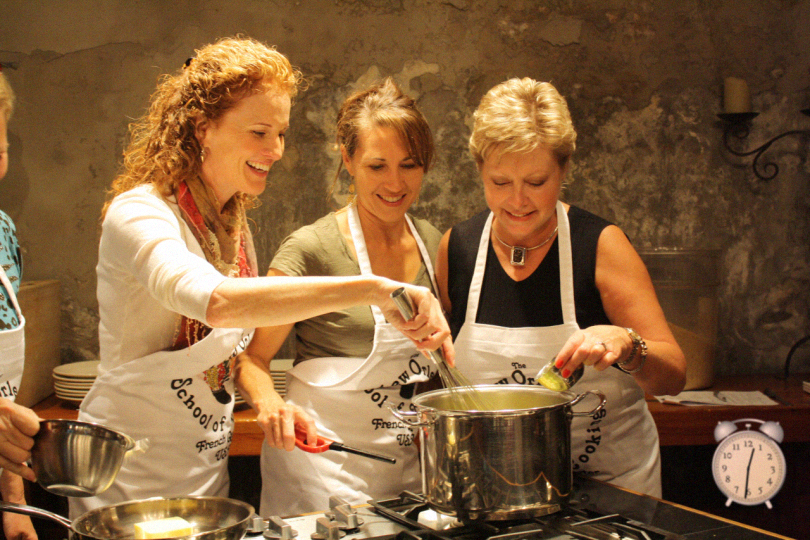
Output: 12h31
